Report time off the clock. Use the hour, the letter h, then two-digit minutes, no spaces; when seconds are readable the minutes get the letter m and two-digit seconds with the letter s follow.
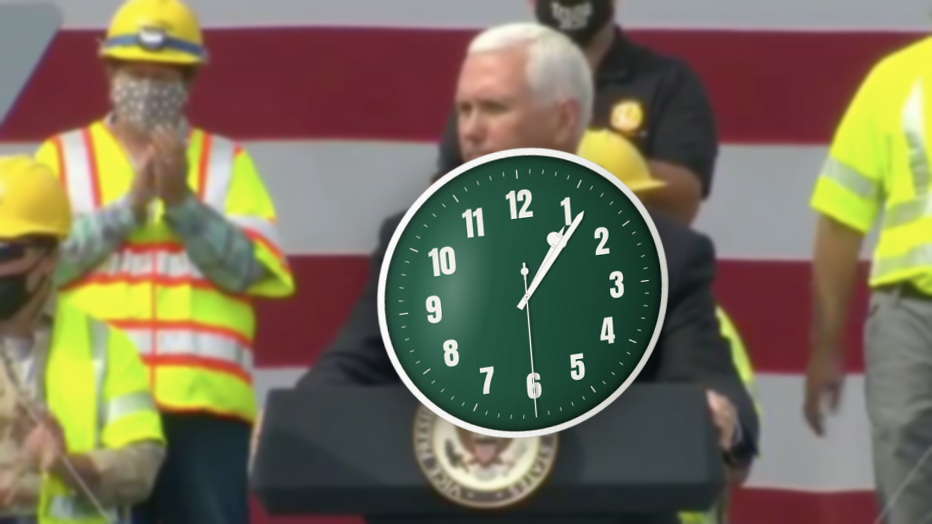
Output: 1h06m30s
